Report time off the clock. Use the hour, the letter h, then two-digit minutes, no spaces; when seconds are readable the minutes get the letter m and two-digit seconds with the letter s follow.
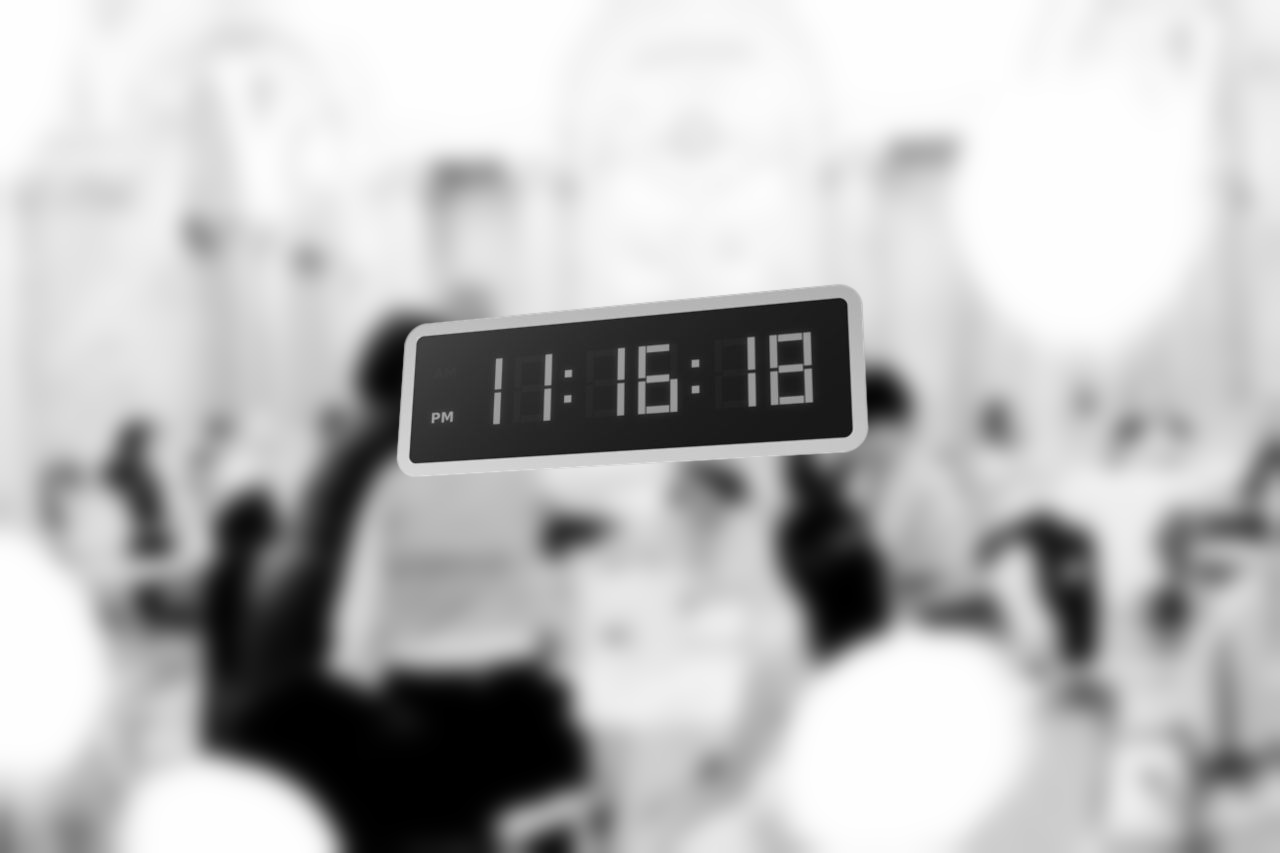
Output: 11h16m18s
